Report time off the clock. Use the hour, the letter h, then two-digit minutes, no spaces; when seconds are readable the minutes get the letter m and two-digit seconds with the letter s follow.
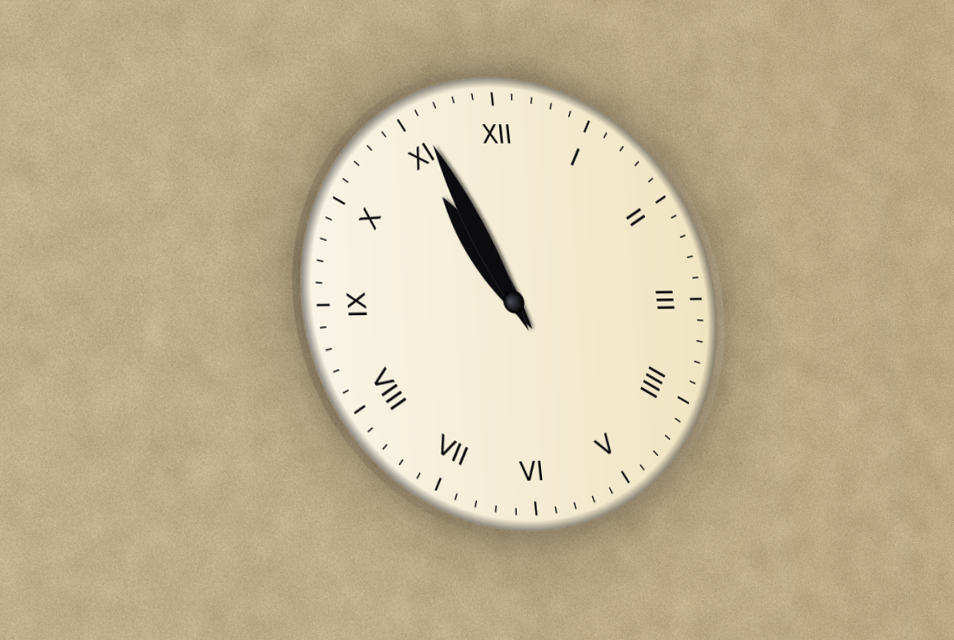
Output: 10h56
